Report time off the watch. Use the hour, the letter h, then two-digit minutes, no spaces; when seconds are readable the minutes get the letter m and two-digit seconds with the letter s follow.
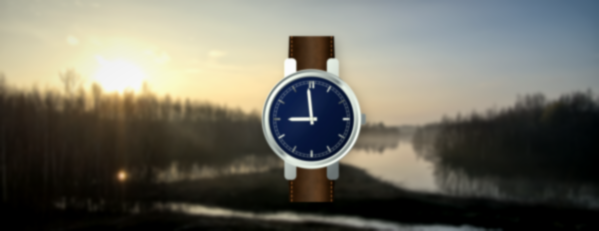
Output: 8h59
